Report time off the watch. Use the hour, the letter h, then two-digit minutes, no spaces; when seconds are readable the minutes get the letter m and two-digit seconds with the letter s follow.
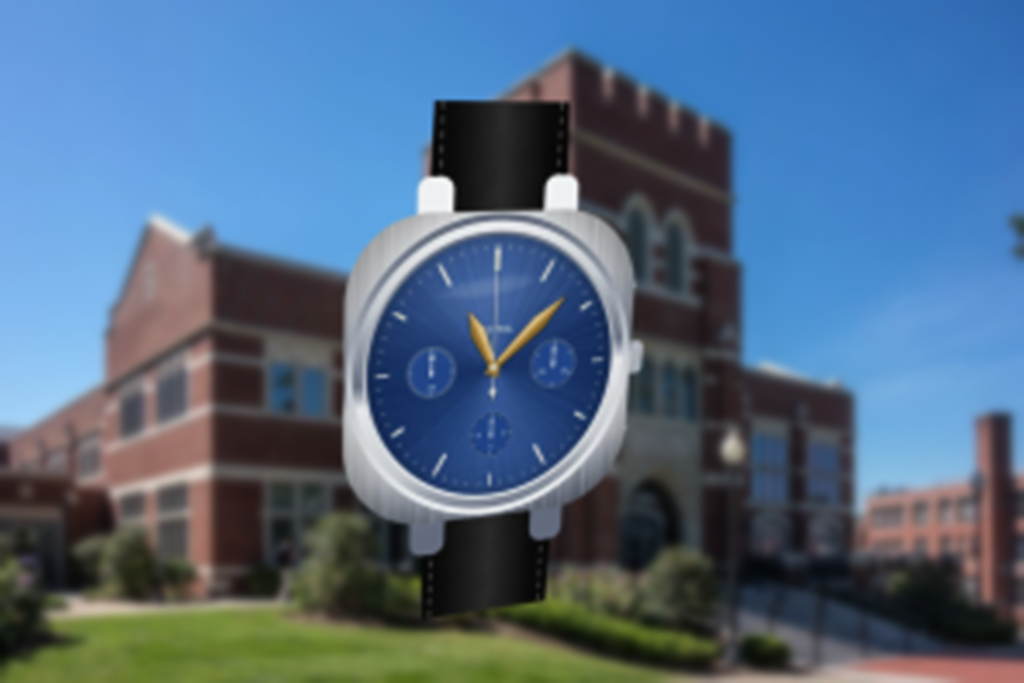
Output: 11h08
